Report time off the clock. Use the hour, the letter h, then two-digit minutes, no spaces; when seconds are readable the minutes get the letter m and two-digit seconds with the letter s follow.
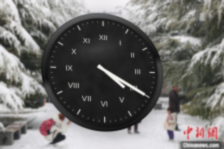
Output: 4h20
